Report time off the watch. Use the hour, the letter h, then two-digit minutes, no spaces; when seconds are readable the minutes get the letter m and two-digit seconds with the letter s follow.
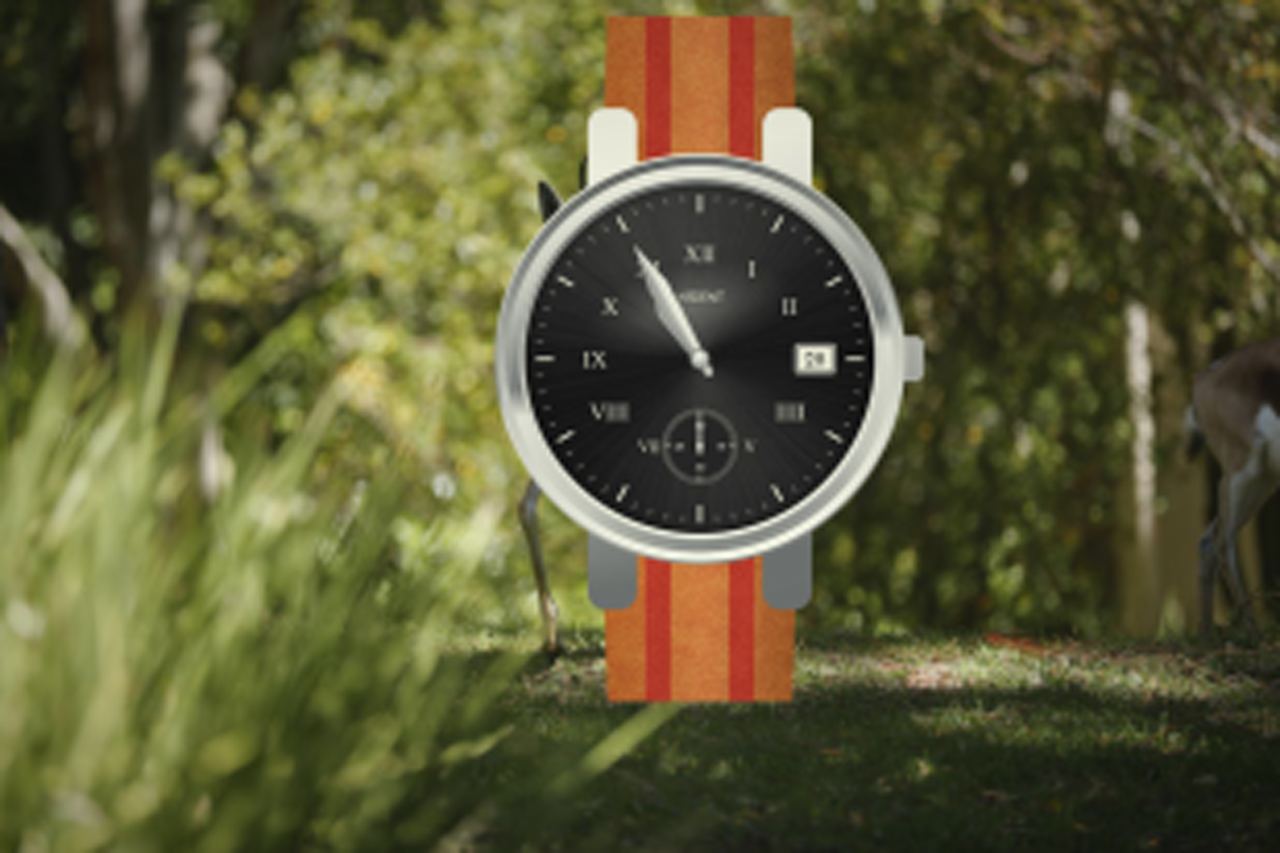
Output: 10h55
